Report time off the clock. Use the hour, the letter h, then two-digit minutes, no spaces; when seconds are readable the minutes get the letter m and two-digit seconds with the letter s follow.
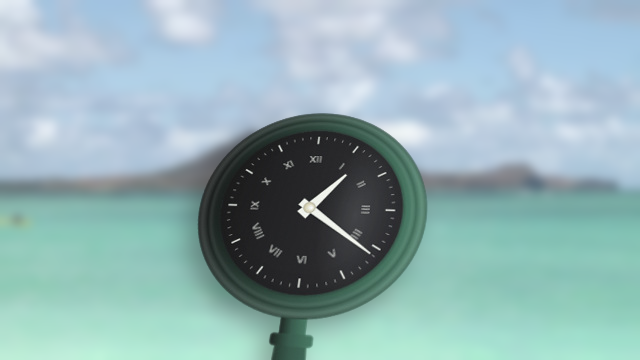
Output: 1h21
